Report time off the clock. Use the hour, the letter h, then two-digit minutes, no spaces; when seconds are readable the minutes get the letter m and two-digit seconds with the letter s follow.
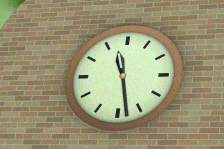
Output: 11h28
